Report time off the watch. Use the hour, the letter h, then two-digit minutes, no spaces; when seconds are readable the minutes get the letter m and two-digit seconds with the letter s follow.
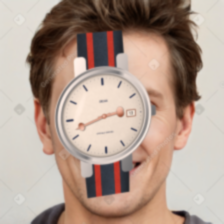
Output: 2h42
